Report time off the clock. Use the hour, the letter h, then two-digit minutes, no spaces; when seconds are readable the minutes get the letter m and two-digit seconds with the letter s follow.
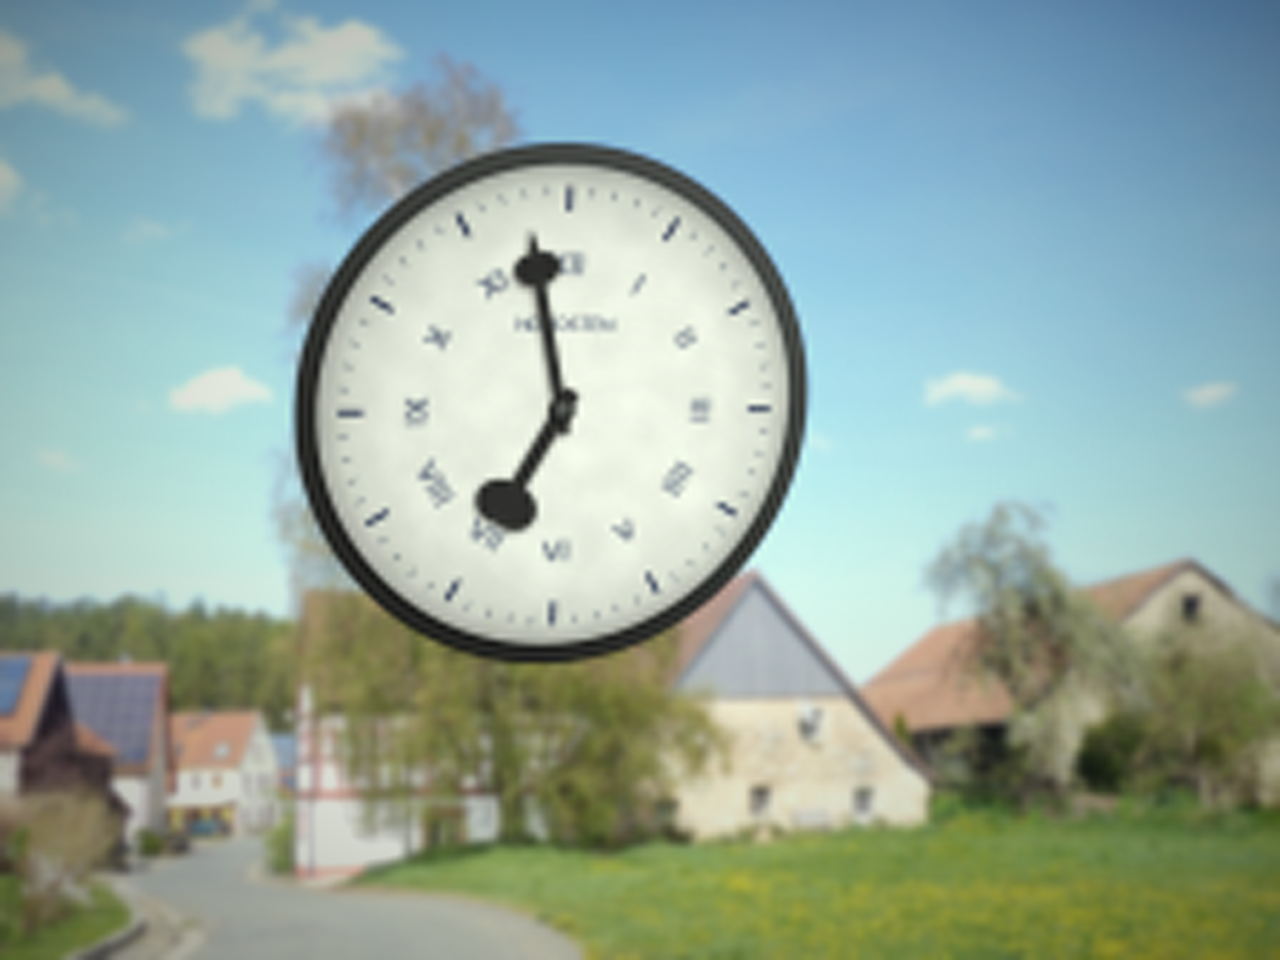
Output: 6h58
